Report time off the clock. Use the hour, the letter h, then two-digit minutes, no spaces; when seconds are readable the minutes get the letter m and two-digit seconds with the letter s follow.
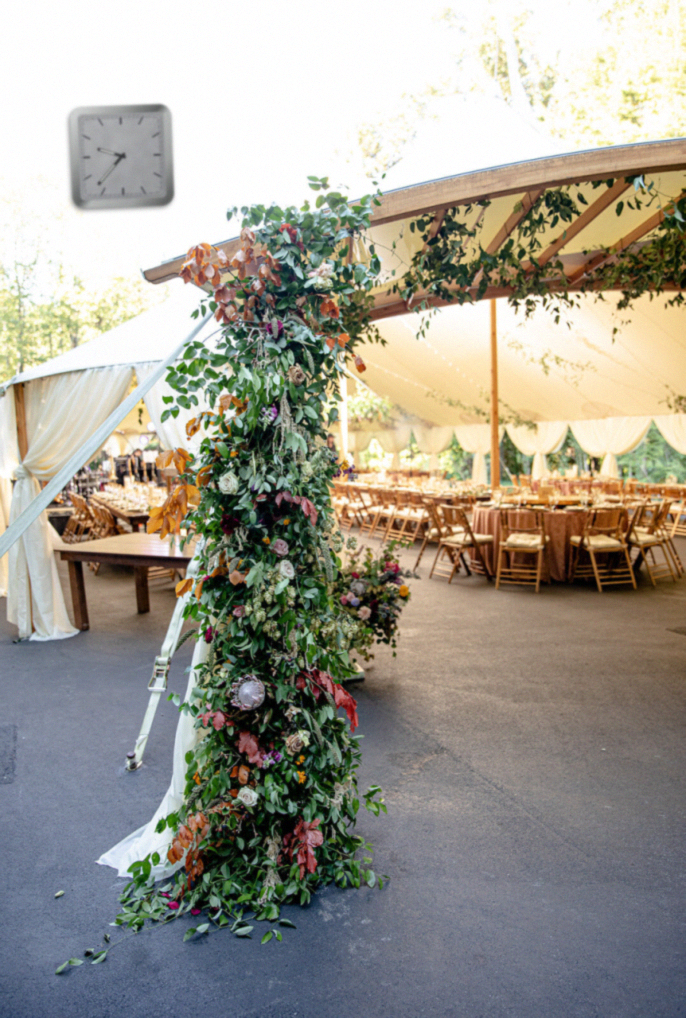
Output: 9h37
